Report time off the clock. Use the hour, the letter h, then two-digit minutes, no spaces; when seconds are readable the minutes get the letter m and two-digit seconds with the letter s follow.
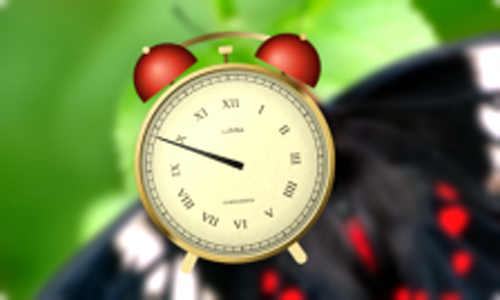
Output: 9h49
